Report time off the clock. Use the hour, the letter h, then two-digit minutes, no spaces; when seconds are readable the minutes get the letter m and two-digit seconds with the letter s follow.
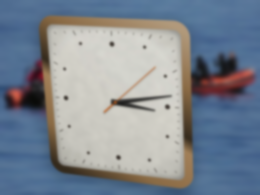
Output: 3h13m08s
